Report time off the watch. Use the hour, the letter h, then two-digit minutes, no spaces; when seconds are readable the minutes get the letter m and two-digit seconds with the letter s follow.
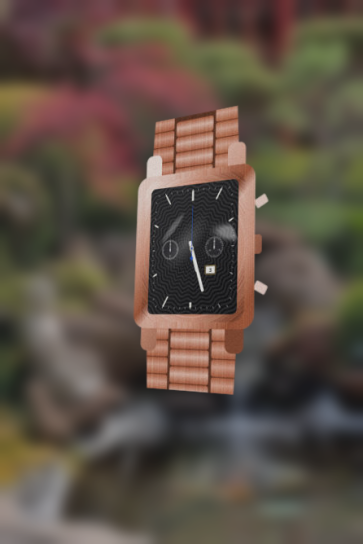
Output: 5h27
